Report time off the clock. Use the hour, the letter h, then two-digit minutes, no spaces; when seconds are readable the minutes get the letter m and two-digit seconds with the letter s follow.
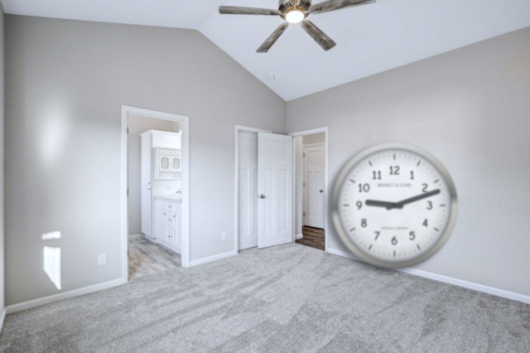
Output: 9h12
